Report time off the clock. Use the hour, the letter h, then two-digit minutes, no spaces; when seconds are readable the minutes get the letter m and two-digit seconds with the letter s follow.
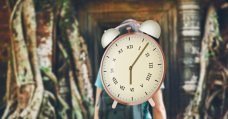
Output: 6h07
